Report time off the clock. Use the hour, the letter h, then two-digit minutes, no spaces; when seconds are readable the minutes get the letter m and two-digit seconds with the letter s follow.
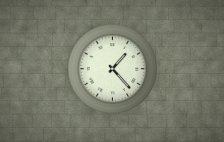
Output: 1h23
